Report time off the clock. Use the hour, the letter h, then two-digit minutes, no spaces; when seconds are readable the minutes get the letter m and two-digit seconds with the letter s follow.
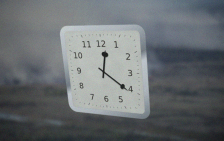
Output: 12h21
